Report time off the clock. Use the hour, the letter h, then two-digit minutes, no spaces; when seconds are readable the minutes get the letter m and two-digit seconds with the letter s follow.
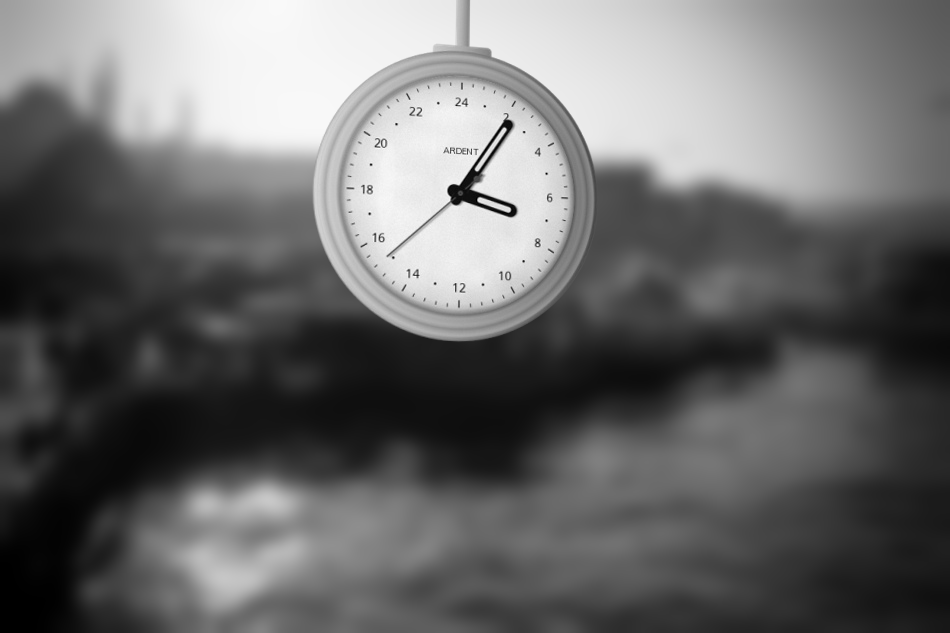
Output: 7h05m38s
